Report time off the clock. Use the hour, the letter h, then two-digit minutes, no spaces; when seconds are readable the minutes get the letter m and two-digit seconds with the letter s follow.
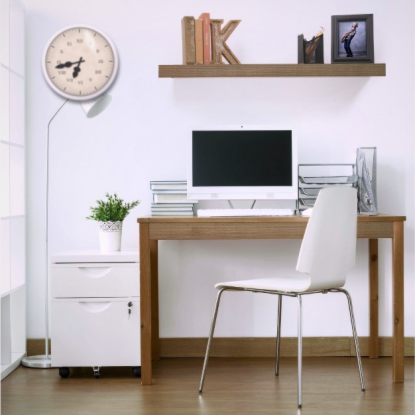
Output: 6h43
